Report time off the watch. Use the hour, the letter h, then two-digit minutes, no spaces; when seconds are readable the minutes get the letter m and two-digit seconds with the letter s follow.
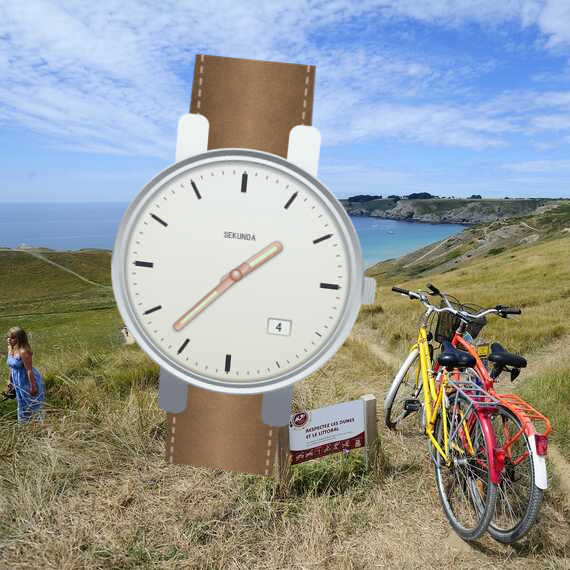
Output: 1h37
